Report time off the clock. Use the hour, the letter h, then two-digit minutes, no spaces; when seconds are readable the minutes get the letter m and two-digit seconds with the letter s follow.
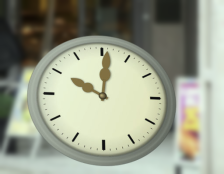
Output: 10h01
